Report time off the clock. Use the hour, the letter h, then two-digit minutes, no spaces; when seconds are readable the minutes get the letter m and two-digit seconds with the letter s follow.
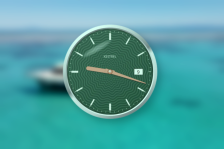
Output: 9h18
